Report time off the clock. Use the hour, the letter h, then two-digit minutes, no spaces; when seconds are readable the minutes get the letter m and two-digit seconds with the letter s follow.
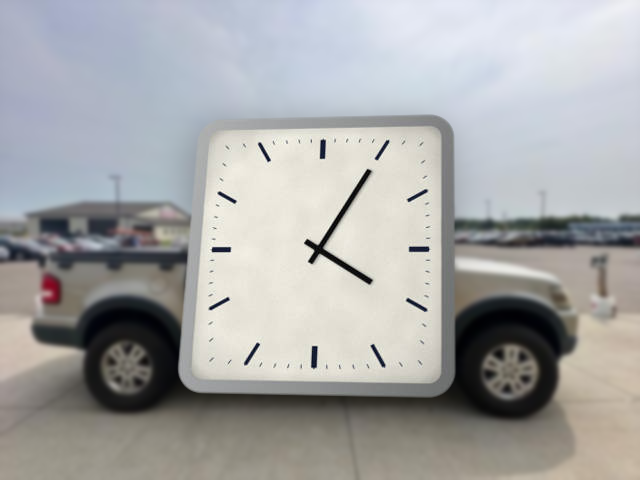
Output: 4h05
